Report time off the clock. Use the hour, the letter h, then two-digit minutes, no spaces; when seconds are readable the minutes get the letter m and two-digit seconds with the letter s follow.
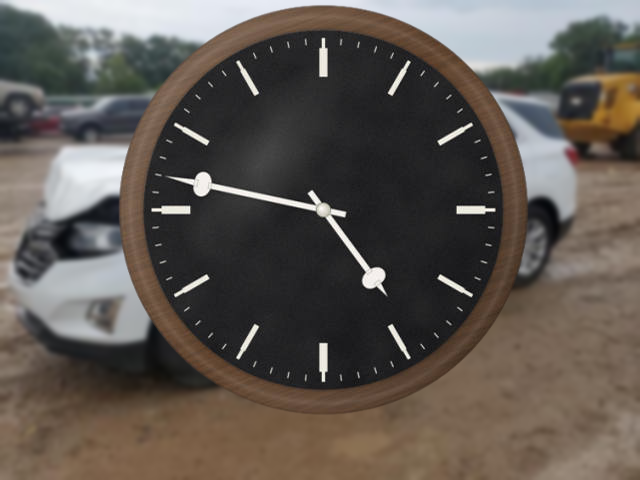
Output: 4h47
